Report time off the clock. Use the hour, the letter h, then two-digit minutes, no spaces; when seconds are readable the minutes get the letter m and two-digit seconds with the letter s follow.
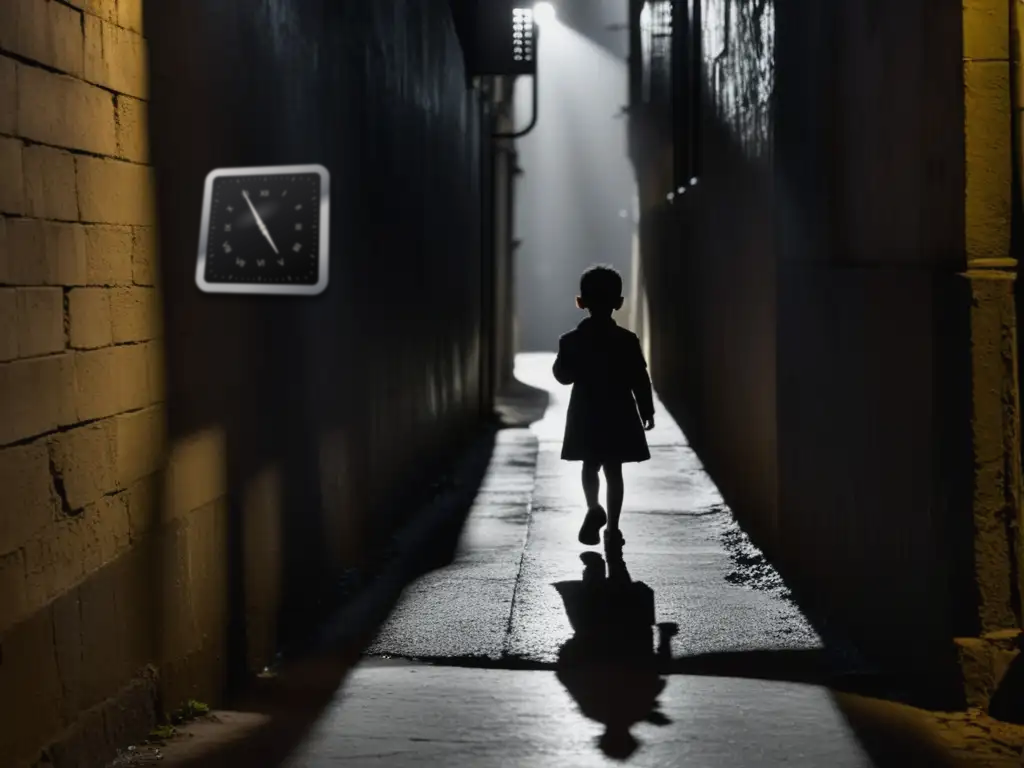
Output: 4h55
